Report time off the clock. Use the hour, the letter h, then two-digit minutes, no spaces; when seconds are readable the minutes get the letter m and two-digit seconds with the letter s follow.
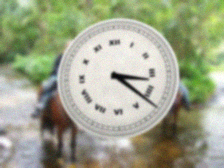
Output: 3h22
